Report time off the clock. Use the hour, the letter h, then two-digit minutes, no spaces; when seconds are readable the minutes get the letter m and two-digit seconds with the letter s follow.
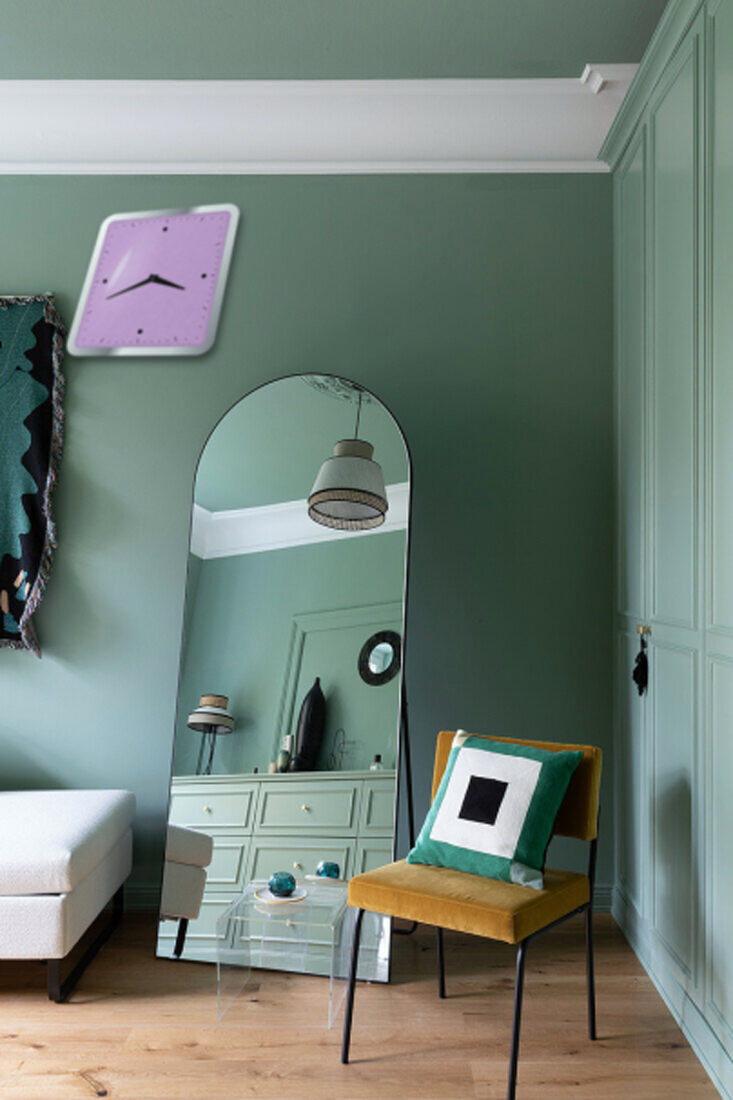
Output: 3h41
